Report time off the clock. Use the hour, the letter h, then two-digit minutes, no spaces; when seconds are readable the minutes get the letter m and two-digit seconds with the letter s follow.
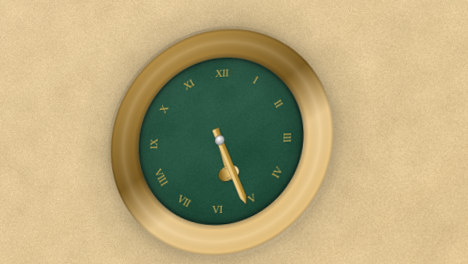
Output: 5h26
